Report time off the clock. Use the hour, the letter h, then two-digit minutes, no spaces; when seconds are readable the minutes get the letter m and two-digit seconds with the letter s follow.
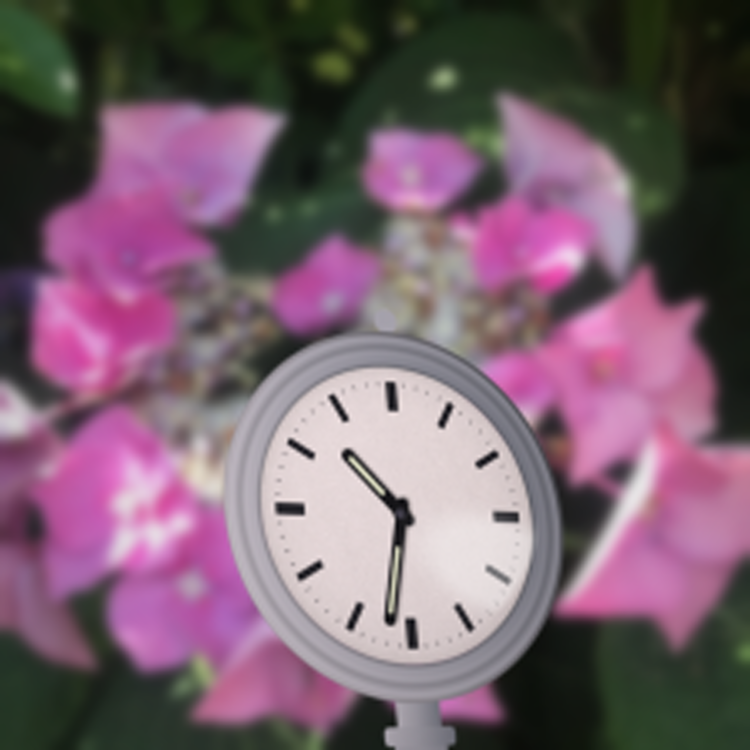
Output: 10h32
